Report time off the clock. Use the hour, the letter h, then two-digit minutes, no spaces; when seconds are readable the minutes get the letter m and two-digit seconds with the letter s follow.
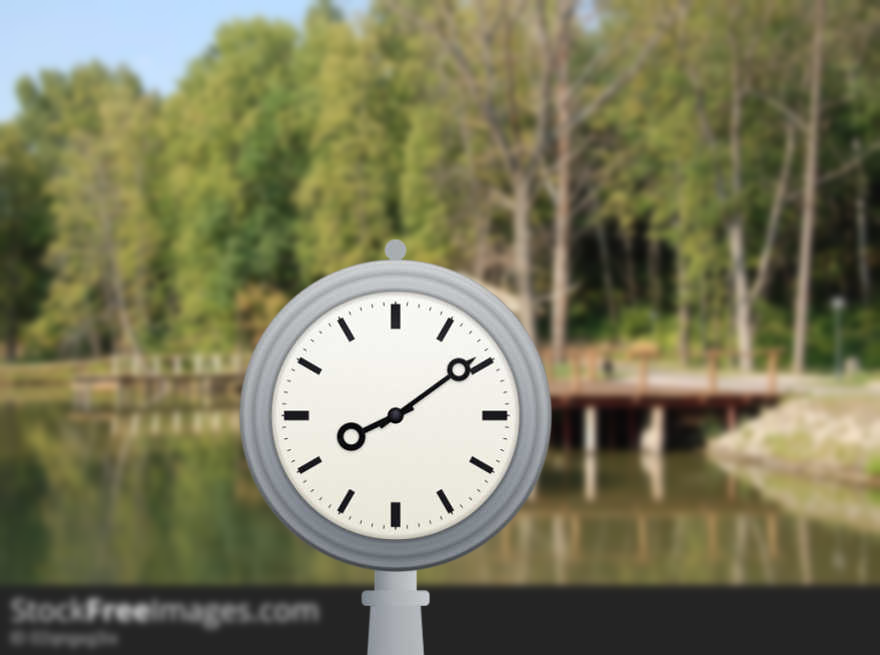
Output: 8h09
